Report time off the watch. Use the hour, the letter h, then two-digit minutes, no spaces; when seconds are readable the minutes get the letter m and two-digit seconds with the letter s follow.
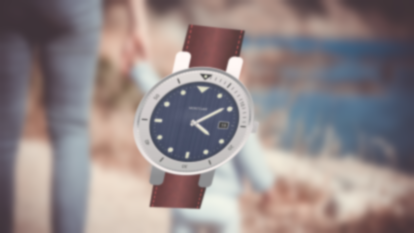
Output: 4h09
